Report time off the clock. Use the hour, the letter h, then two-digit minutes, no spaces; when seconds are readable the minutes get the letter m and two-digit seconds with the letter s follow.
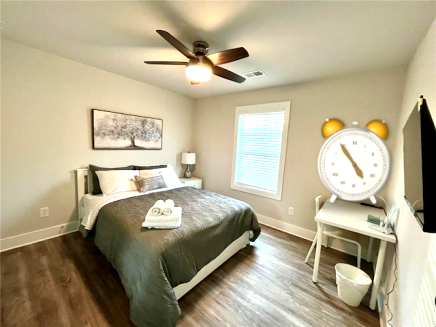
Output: 4h54
